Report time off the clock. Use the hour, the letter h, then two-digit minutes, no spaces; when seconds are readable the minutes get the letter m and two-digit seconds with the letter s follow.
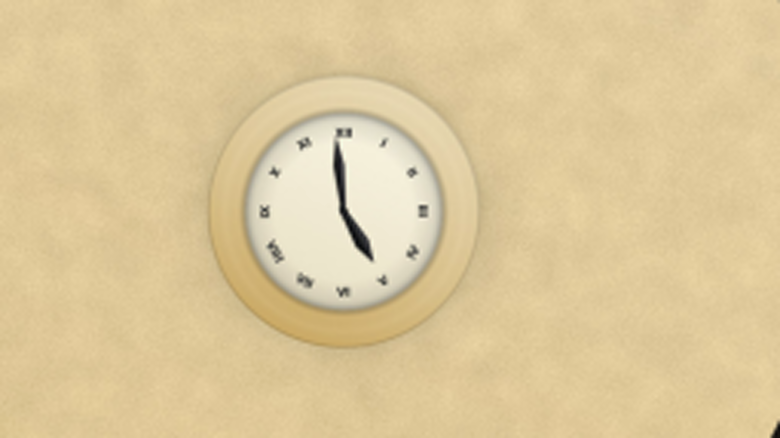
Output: 4h59
